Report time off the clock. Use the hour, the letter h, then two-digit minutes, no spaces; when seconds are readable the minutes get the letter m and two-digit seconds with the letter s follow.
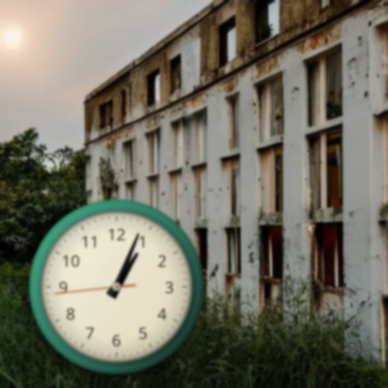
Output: 1h03m44s
